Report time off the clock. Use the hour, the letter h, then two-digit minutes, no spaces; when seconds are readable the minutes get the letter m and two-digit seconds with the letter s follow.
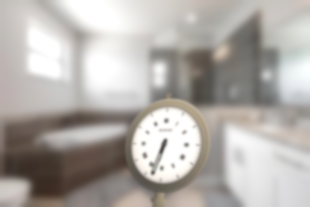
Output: 6h33
